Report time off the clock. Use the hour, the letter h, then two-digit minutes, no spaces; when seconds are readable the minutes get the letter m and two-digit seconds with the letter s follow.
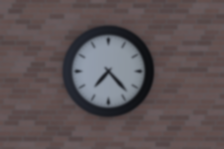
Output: 7h23
